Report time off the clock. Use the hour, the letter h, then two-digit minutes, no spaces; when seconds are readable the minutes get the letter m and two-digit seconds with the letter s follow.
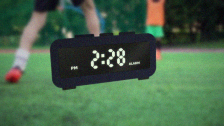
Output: 2h28
